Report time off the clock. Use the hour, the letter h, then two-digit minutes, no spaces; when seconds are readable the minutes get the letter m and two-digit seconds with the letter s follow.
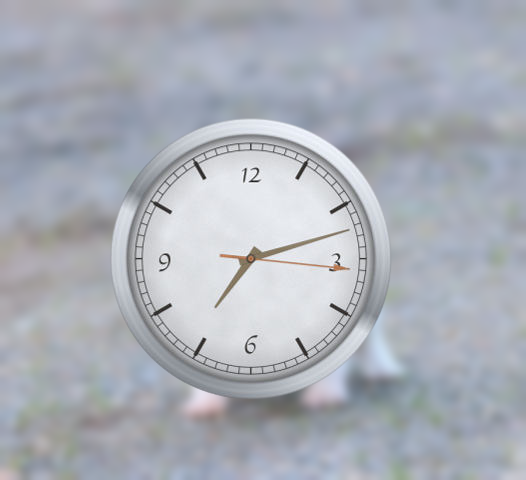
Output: 7h12m16s
